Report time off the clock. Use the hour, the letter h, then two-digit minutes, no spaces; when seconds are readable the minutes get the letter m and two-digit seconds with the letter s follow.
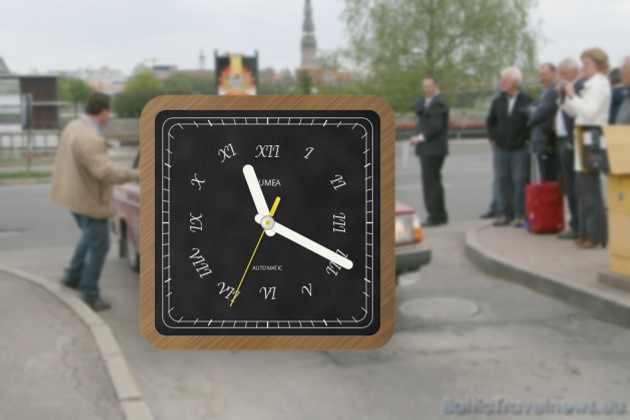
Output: 11h19m34s
